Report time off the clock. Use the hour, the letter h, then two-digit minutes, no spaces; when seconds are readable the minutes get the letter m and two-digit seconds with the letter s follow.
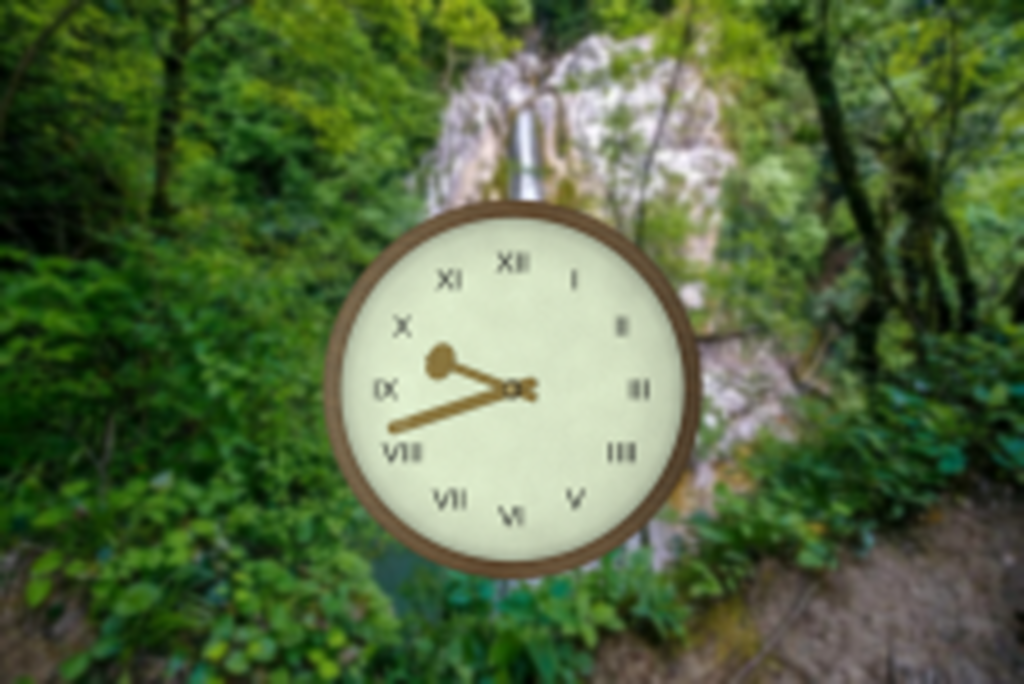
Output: 9h42
